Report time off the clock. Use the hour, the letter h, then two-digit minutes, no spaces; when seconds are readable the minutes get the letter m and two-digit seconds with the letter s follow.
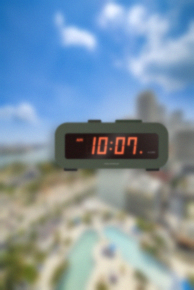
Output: 10h07
